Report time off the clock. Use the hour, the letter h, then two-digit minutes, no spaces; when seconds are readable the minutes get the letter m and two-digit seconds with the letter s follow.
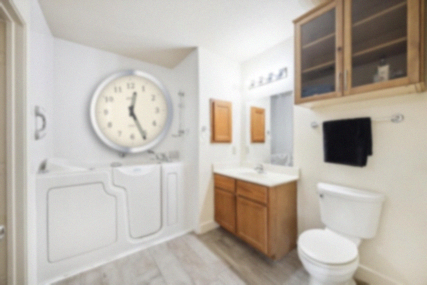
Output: 12h26
